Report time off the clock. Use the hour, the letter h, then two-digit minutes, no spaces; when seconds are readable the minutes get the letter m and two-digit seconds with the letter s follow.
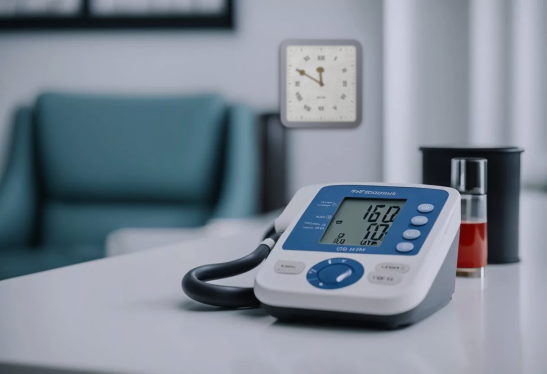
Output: 11h50
